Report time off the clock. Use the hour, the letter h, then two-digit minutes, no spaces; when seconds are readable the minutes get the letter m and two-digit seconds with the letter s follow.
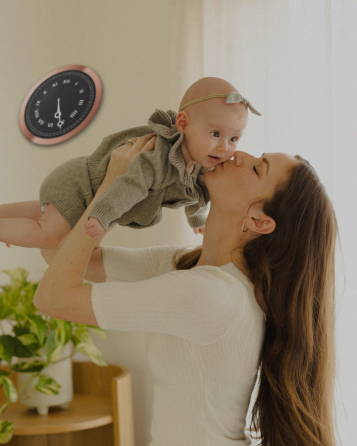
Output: 5h26
